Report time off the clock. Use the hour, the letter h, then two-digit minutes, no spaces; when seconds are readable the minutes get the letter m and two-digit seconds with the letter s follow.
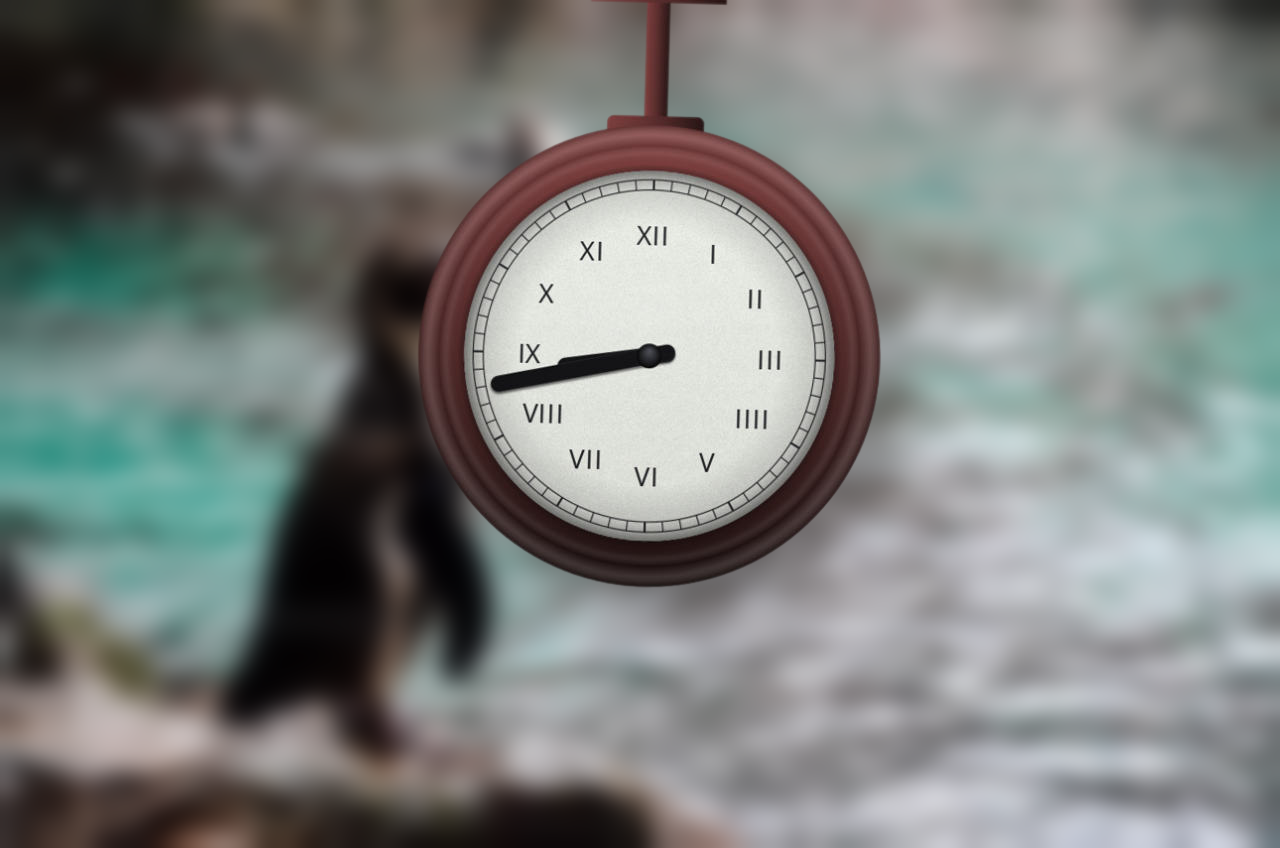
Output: 8h43
